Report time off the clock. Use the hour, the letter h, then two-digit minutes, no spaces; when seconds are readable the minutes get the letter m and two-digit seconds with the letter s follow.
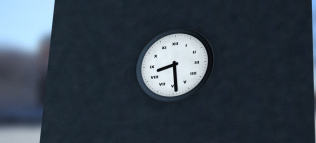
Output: 8h29
